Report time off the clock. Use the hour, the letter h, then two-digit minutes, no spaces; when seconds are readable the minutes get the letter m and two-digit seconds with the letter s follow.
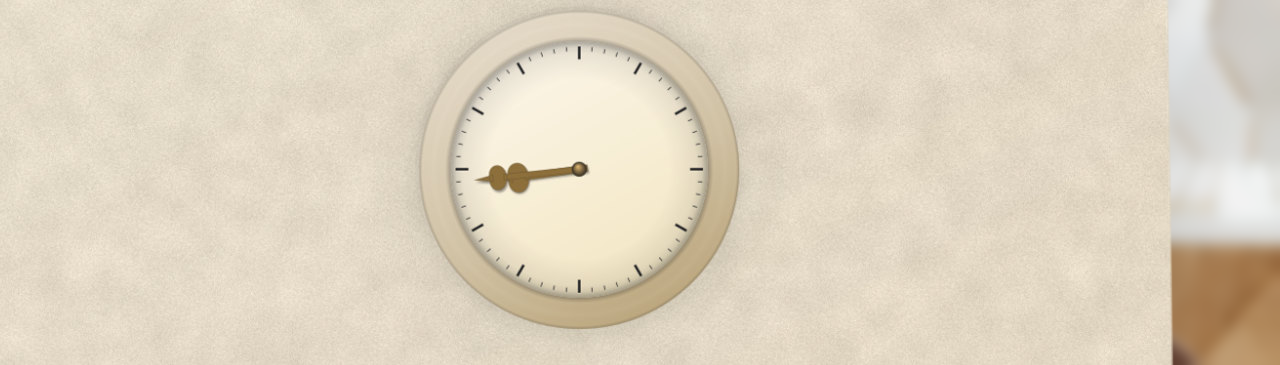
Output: 8h44
